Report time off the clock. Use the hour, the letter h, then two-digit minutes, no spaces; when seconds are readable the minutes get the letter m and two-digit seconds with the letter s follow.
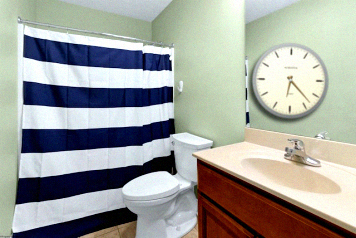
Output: 6h23
